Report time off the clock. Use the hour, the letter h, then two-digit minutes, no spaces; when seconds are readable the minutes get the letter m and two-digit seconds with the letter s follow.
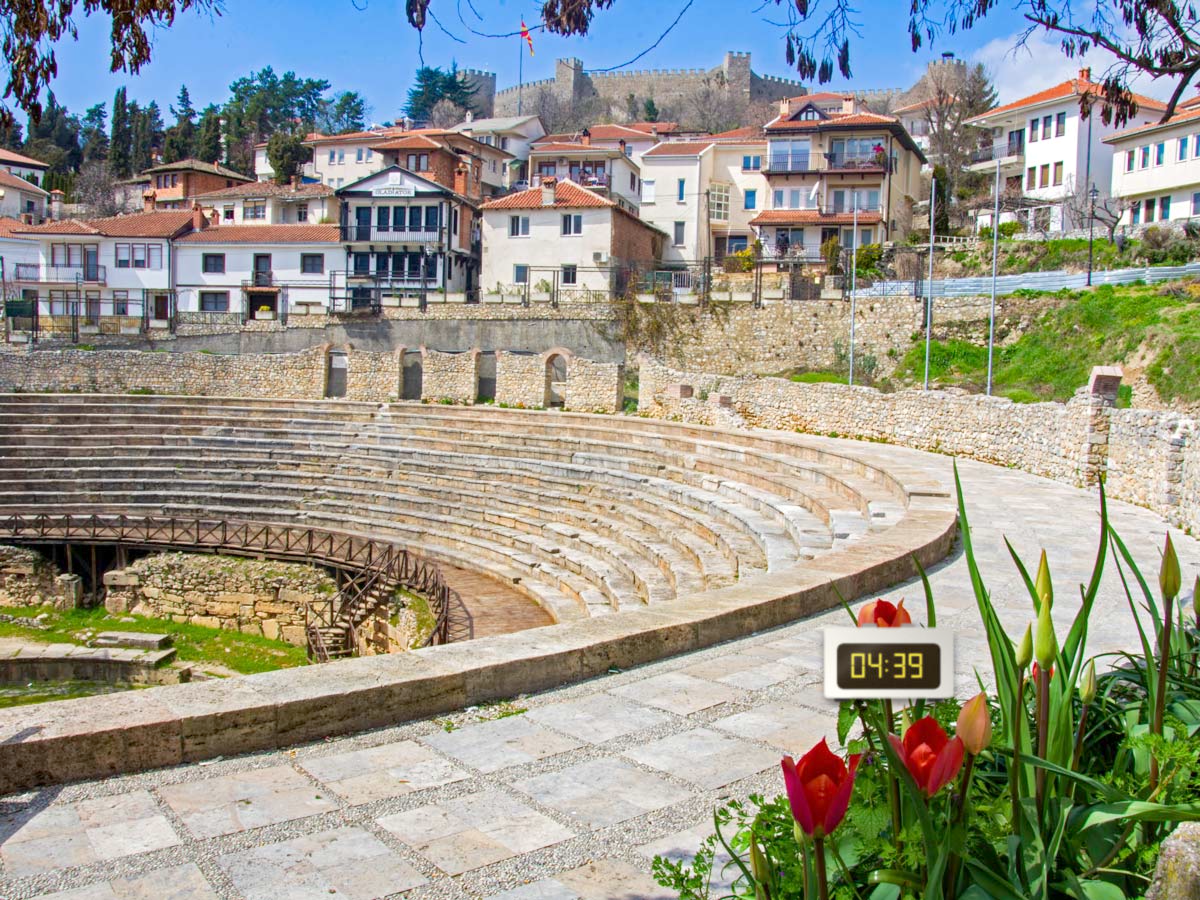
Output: 4h39
